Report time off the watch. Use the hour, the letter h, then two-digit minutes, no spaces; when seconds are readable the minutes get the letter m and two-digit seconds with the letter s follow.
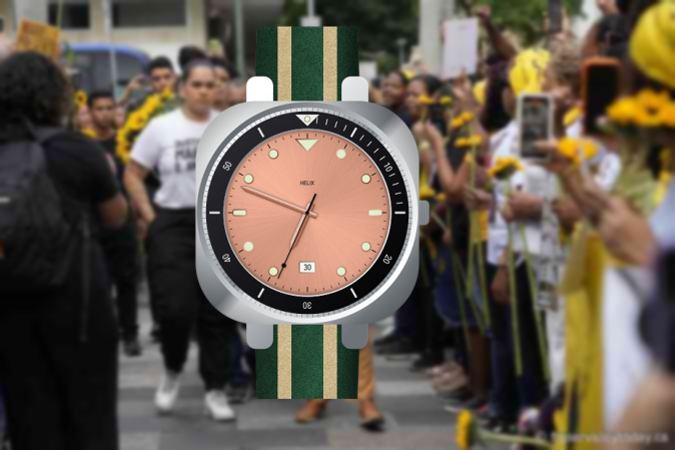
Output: 6h48m34s
